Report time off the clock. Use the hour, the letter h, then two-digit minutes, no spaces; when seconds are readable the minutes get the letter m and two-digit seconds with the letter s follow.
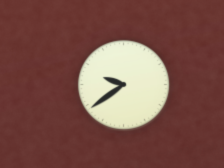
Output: 9h39
